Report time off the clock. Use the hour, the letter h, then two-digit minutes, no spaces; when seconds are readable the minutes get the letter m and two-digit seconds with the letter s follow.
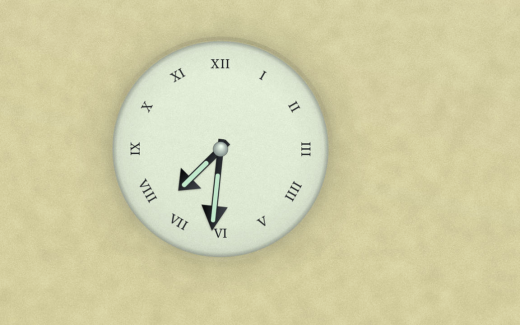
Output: 7h31
